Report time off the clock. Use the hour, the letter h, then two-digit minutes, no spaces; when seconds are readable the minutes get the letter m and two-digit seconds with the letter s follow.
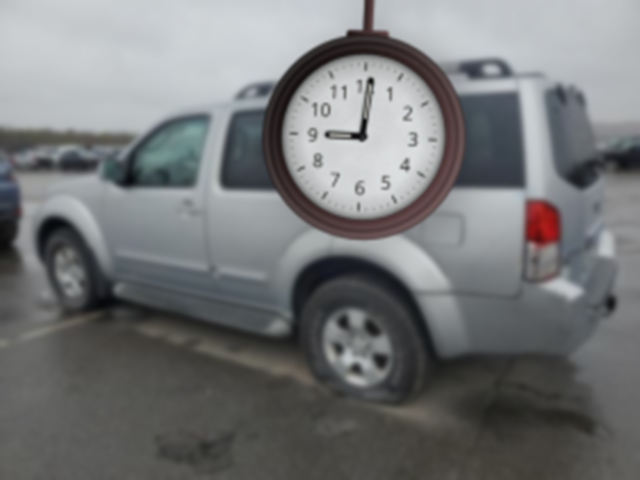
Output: 9h01
